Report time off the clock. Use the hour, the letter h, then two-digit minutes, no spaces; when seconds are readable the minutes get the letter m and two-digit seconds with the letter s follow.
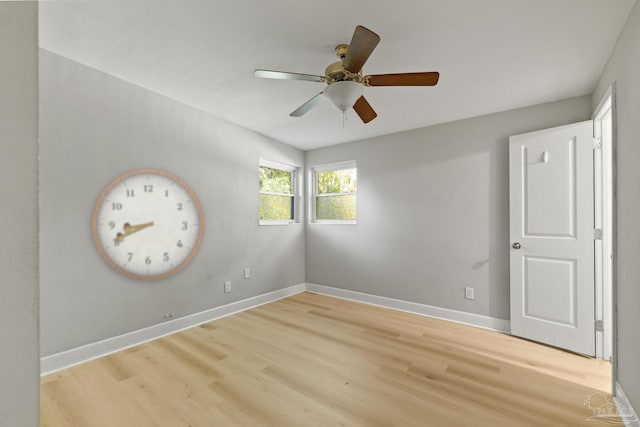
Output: 8h41
